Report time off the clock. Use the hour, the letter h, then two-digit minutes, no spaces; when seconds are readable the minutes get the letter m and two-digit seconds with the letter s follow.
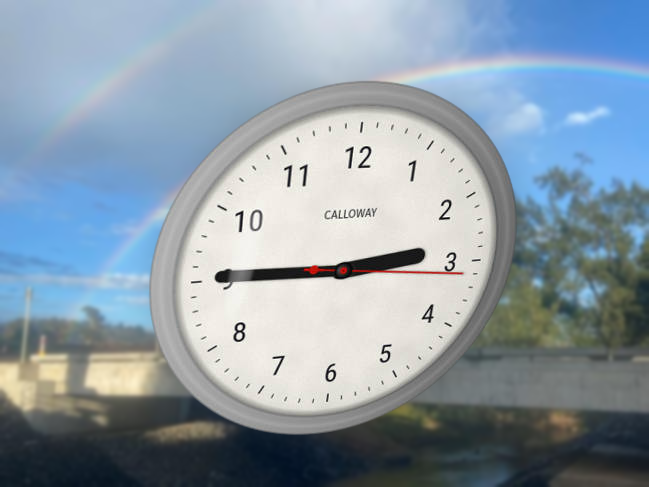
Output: 2h45m16s
